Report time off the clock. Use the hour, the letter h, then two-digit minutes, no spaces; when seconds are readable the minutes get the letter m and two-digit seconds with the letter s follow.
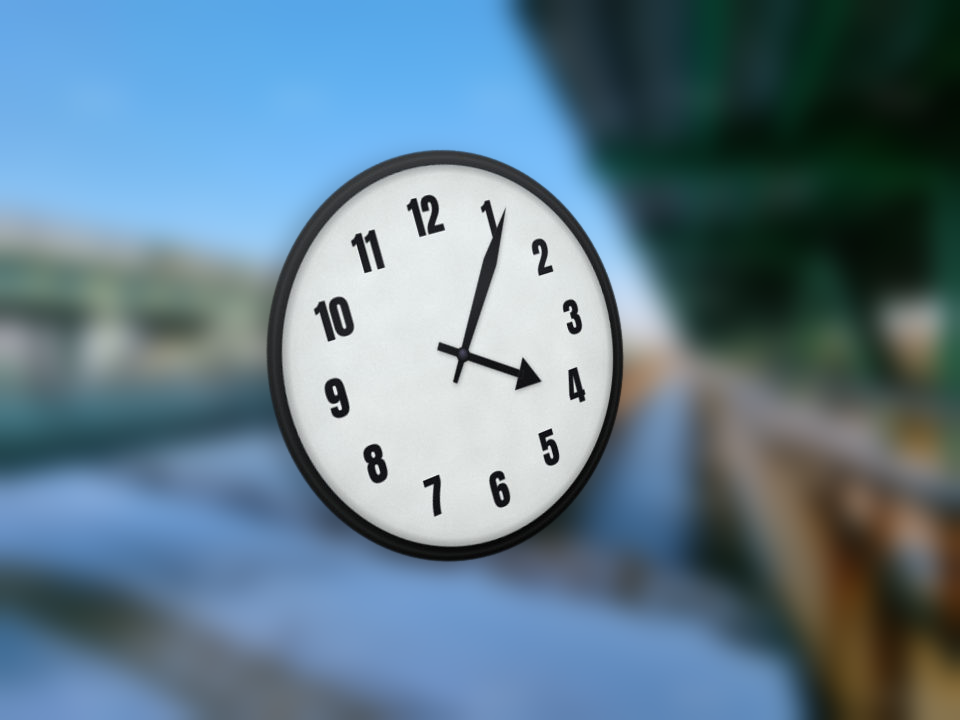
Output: 4h06
